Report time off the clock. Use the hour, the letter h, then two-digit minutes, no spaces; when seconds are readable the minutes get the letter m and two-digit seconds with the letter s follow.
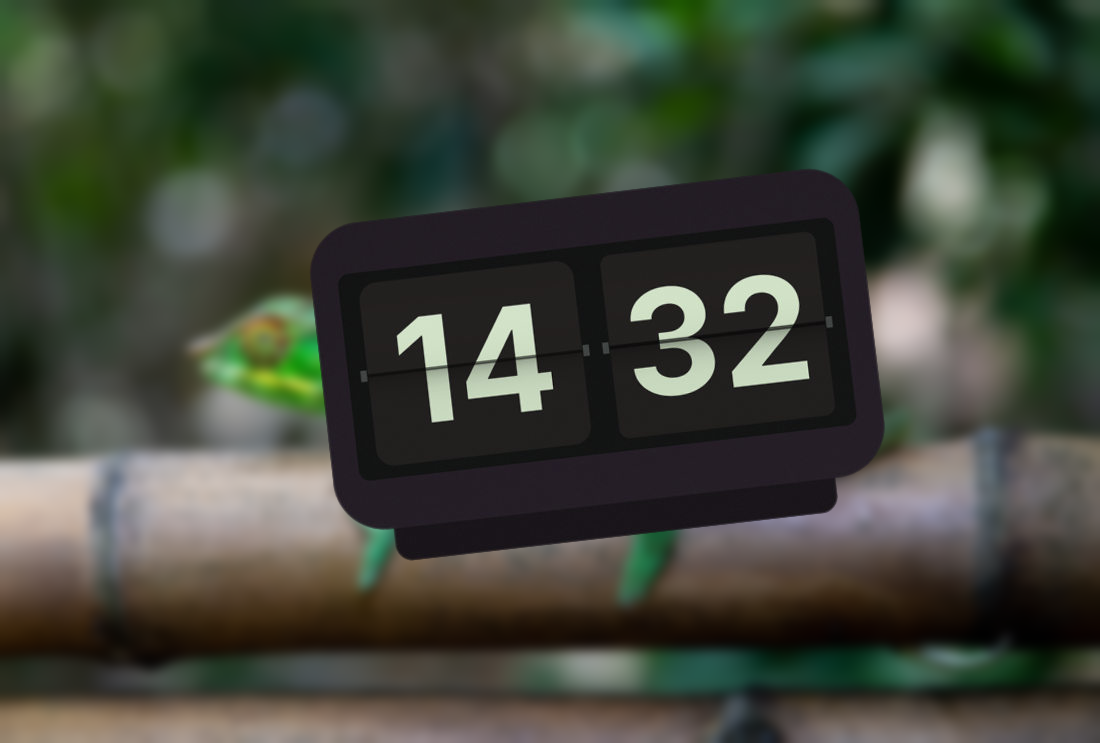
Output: 14h32
